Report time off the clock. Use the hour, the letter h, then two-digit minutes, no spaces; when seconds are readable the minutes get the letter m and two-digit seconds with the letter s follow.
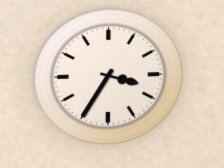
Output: 3h35
